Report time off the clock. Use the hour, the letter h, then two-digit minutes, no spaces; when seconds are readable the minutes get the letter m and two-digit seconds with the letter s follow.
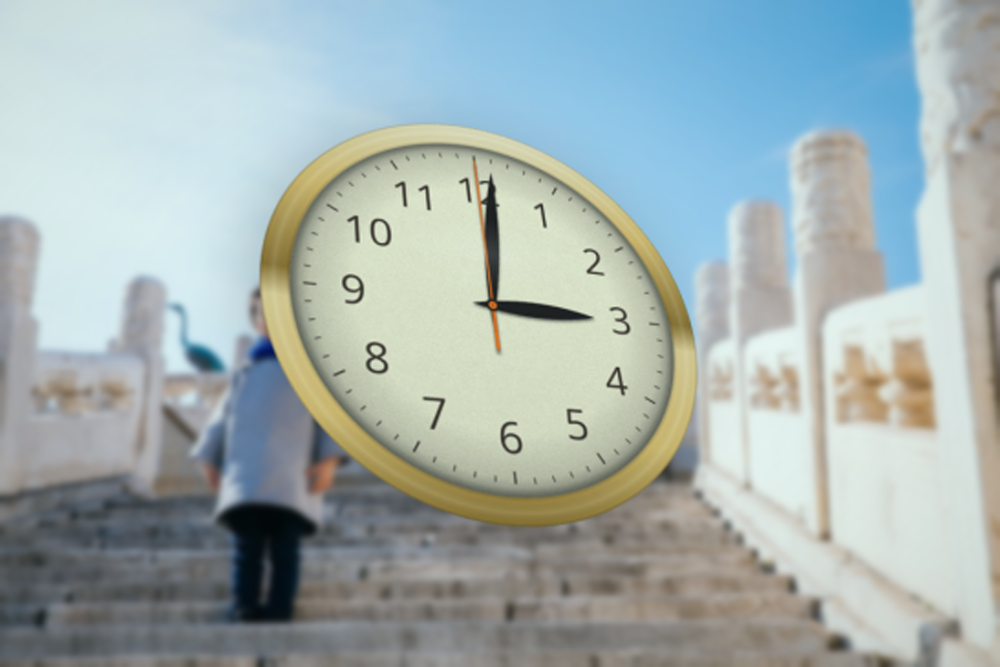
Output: 3h01m00s
